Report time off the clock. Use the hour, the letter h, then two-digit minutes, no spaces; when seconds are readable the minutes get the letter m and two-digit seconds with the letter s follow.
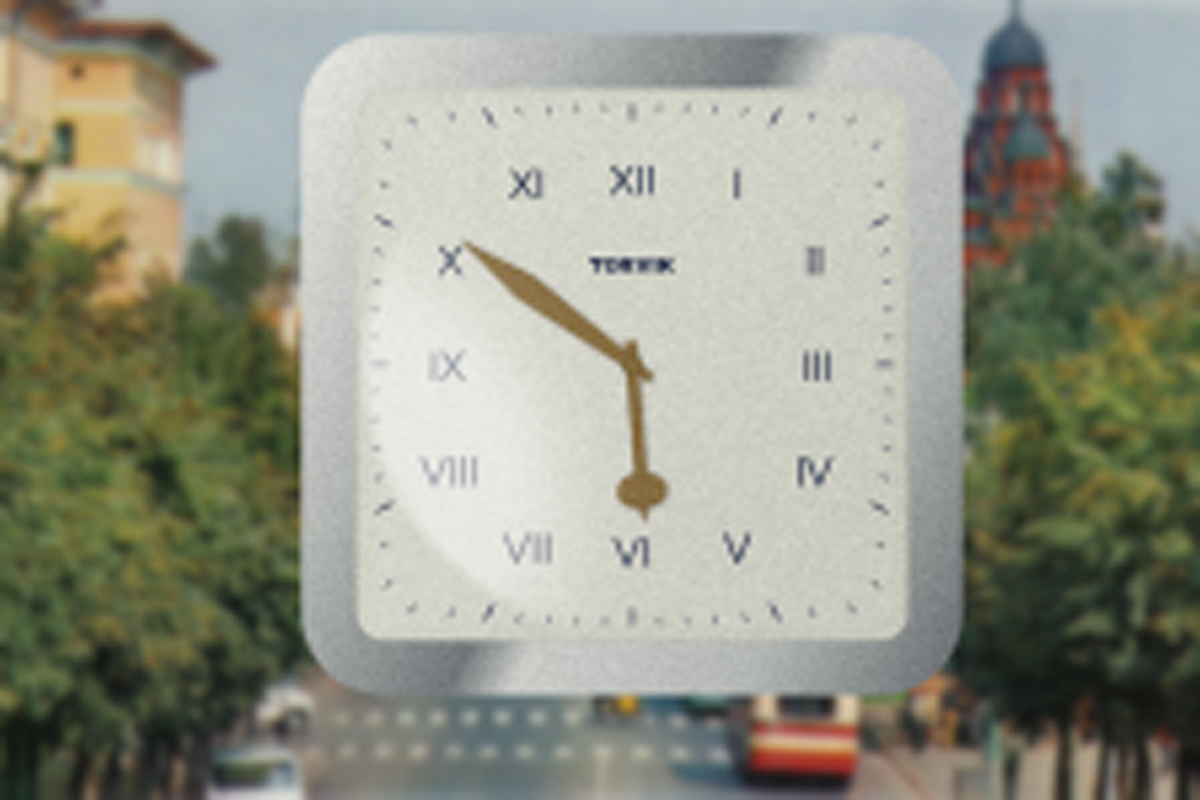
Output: 5h51
